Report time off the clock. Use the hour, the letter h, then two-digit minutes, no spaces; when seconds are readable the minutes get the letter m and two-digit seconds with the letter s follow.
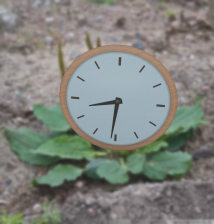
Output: 8h31
